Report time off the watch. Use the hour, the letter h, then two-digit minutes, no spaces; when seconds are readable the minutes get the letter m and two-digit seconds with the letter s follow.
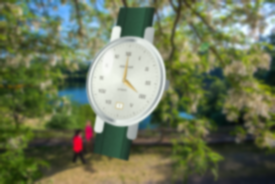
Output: 4h00
